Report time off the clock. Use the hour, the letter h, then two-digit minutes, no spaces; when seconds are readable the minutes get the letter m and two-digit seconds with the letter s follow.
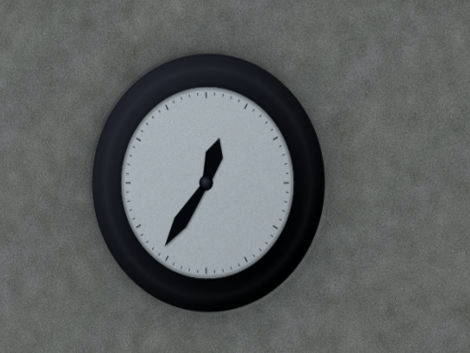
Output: 12h36
